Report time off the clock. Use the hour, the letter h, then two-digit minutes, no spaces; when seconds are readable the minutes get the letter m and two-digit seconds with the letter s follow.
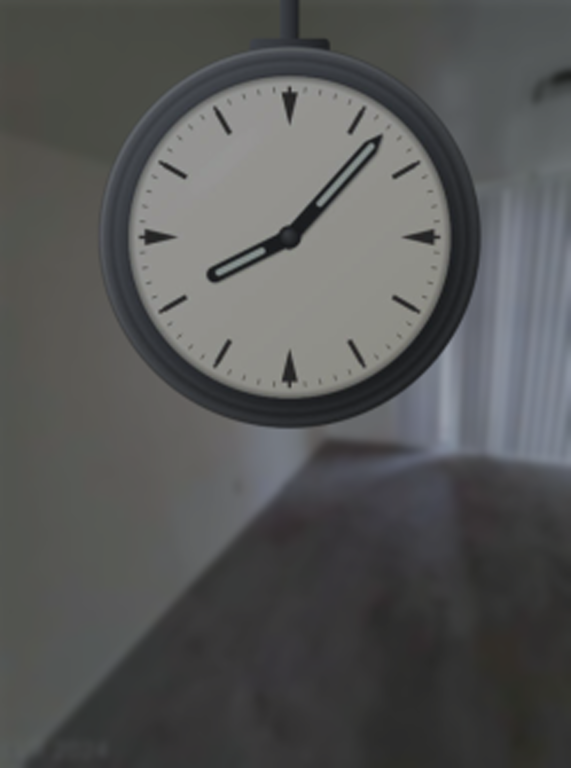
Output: 8h07
